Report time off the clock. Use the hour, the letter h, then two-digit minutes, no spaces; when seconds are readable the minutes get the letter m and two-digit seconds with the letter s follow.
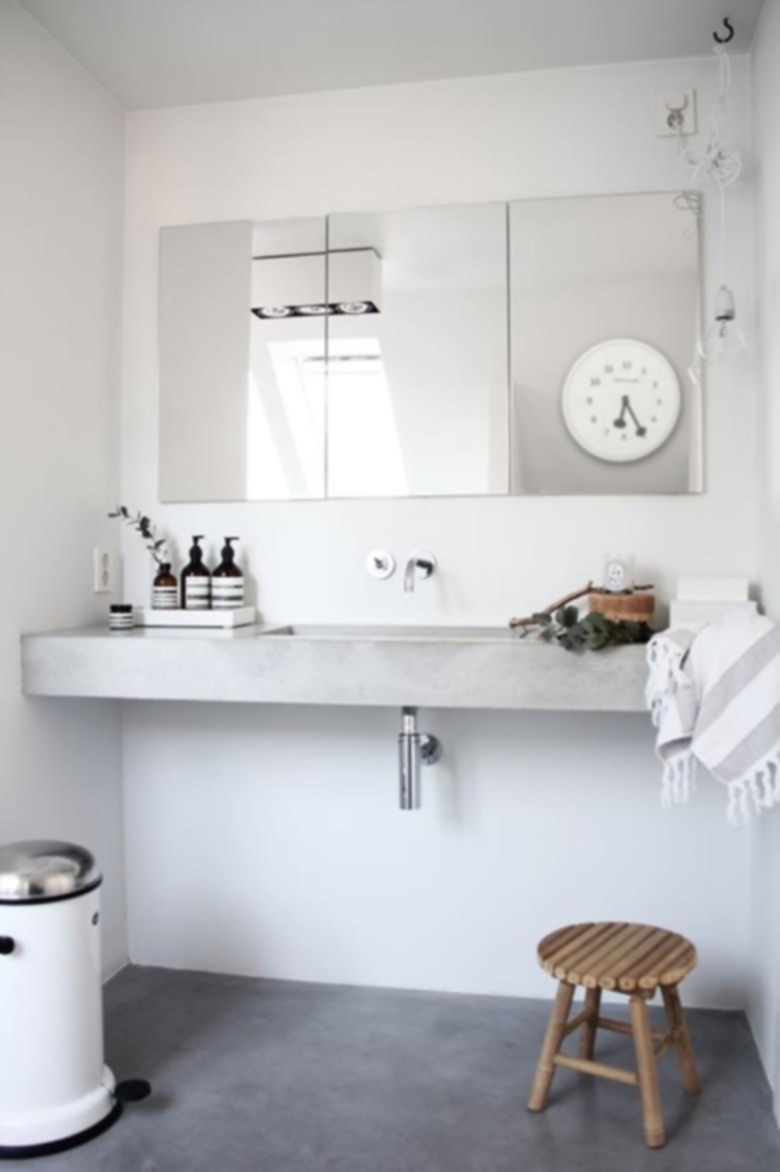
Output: 6h25
